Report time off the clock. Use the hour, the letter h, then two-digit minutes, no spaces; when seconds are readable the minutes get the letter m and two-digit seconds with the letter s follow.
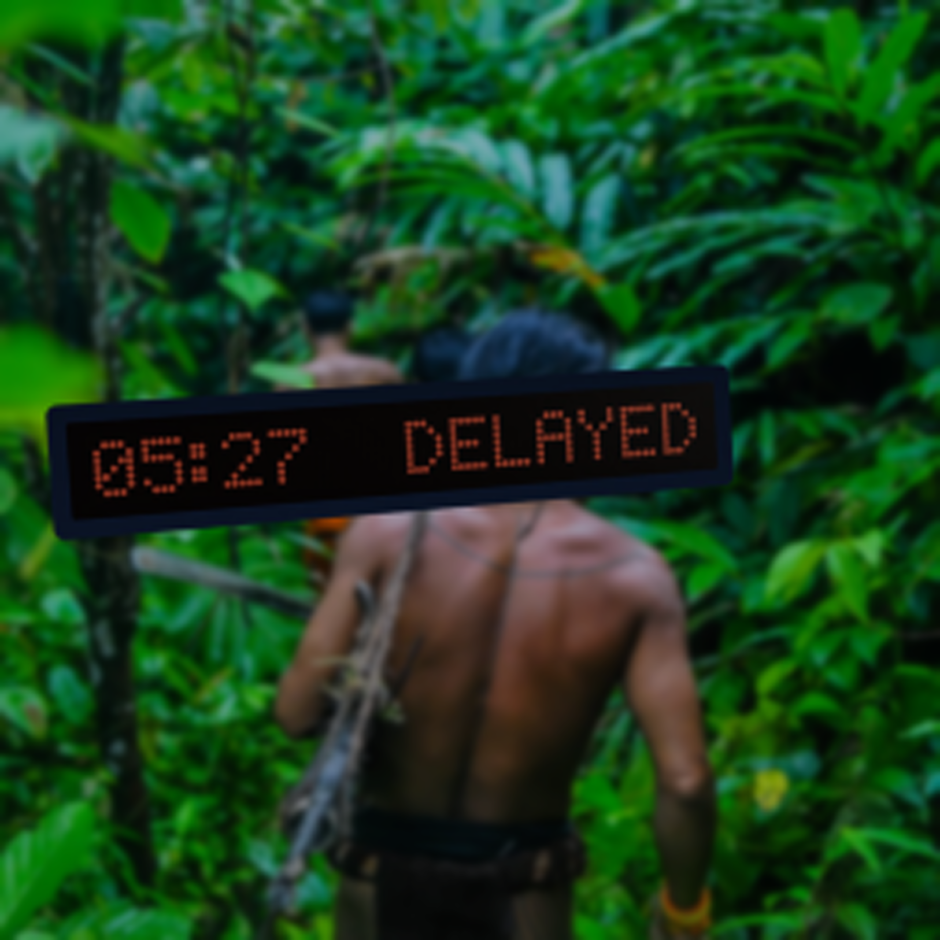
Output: 5h27
